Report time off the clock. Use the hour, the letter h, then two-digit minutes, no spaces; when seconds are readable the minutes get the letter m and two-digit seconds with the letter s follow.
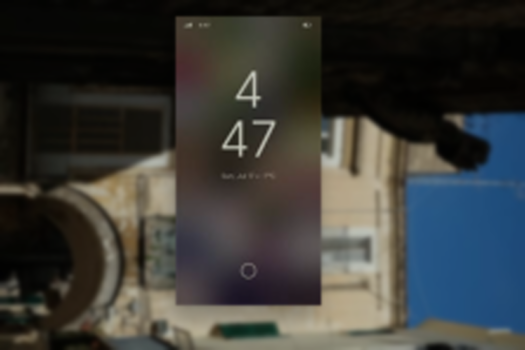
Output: 4h47
